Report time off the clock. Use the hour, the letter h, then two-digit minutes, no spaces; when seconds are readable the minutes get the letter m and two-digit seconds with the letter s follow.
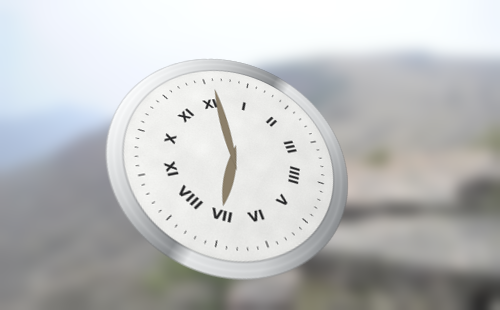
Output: 7h01
